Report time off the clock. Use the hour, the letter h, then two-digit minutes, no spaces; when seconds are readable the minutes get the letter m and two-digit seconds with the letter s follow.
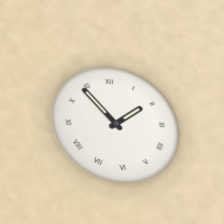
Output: 1h54
